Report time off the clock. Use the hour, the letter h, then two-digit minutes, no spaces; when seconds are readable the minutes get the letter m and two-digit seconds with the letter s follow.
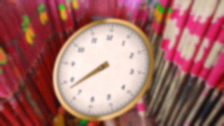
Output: 7h38
